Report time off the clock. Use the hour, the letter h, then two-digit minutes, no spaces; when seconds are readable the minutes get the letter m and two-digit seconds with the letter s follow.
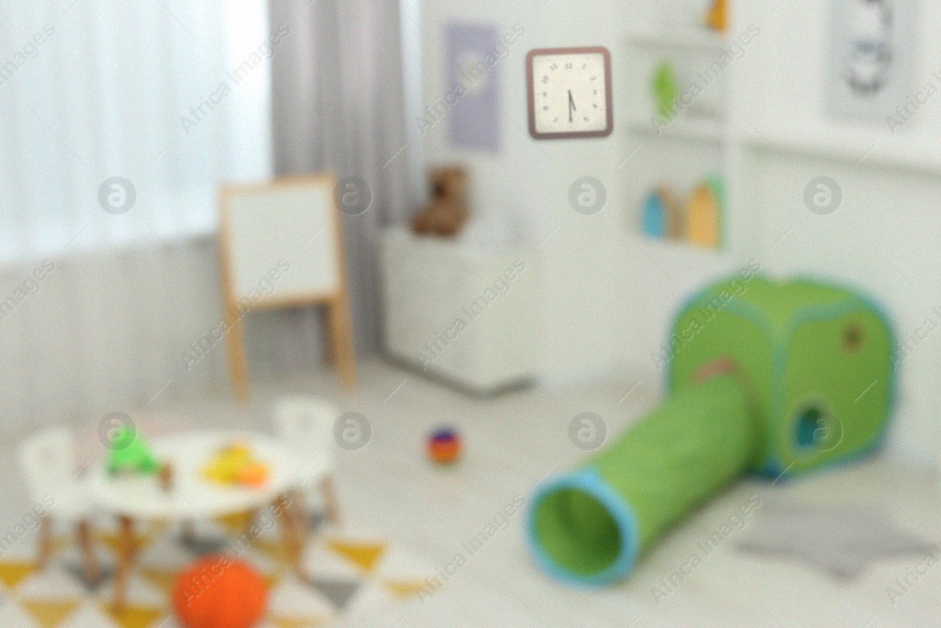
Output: 5h30
